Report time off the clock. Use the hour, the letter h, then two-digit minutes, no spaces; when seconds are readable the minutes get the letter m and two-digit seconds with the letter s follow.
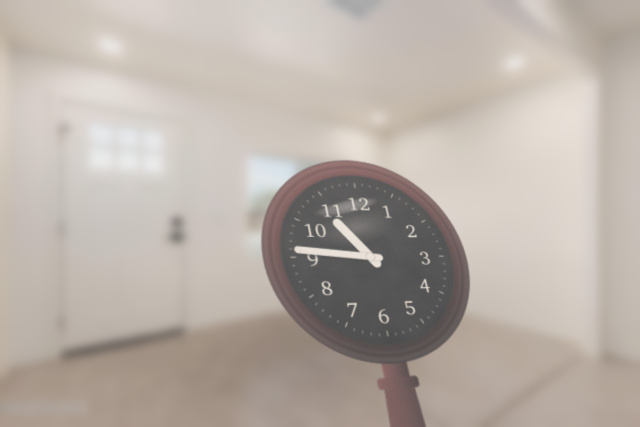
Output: 10h46
